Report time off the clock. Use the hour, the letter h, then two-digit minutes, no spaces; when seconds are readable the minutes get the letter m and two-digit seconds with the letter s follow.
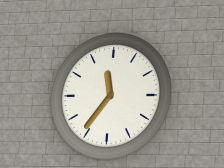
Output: 11h36
